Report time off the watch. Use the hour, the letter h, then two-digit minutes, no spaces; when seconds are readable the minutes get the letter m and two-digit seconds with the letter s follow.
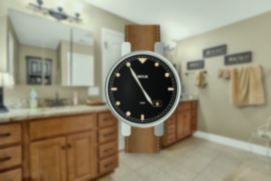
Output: 4h55
